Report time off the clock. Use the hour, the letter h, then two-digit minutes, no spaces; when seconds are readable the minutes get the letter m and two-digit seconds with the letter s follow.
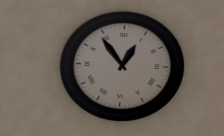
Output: 12h54
